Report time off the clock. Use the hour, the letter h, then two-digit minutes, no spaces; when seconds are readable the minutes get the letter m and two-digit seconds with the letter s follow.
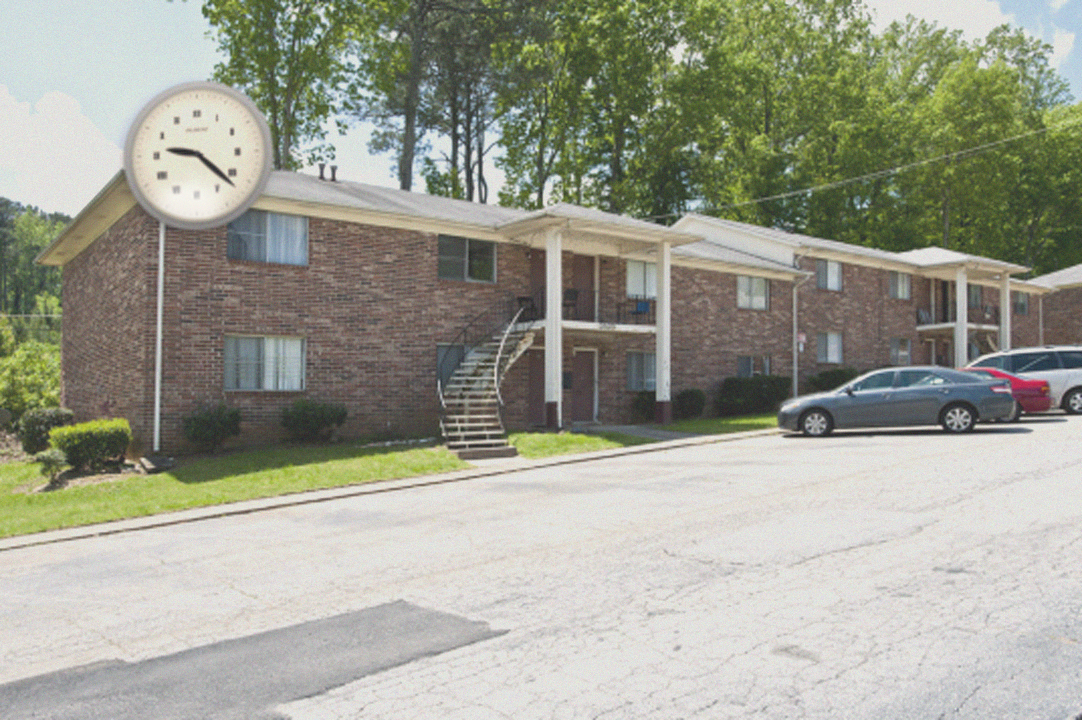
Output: 9h22
